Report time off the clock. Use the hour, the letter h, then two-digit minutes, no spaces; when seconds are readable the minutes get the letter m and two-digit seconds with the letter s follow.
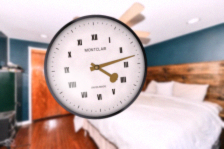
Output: 4h13
